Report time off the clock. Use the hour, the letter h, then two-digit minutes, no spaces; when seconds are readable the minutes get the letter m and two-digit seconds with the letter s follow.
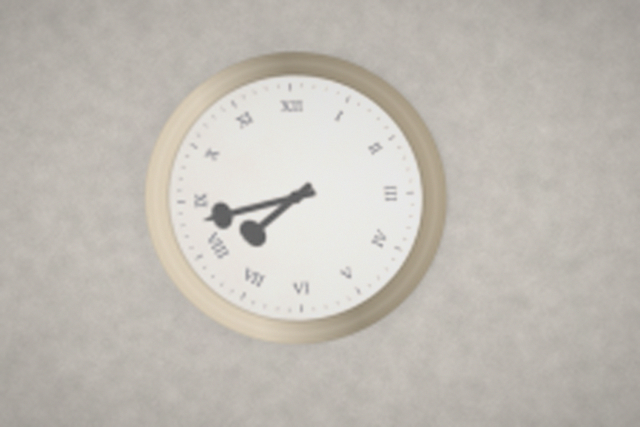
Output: 7h43
